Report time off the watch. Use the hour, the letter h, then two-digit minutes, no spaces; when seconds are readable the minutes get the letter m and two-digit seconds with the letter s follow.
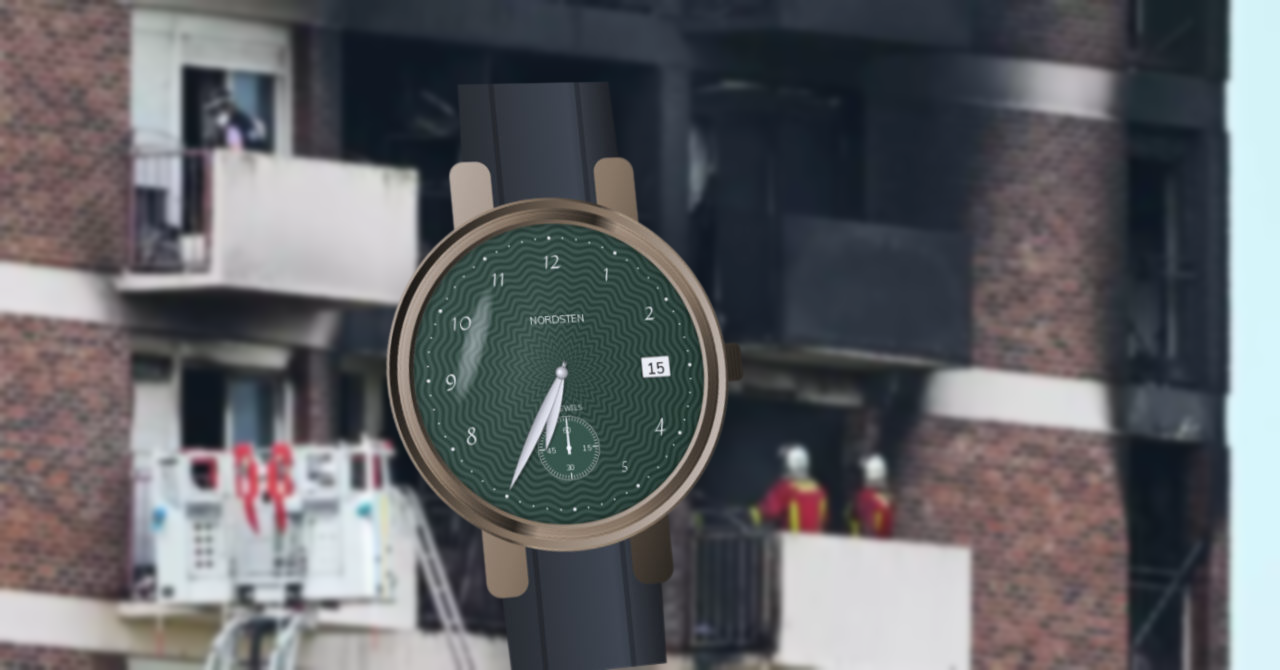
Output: 6h35
